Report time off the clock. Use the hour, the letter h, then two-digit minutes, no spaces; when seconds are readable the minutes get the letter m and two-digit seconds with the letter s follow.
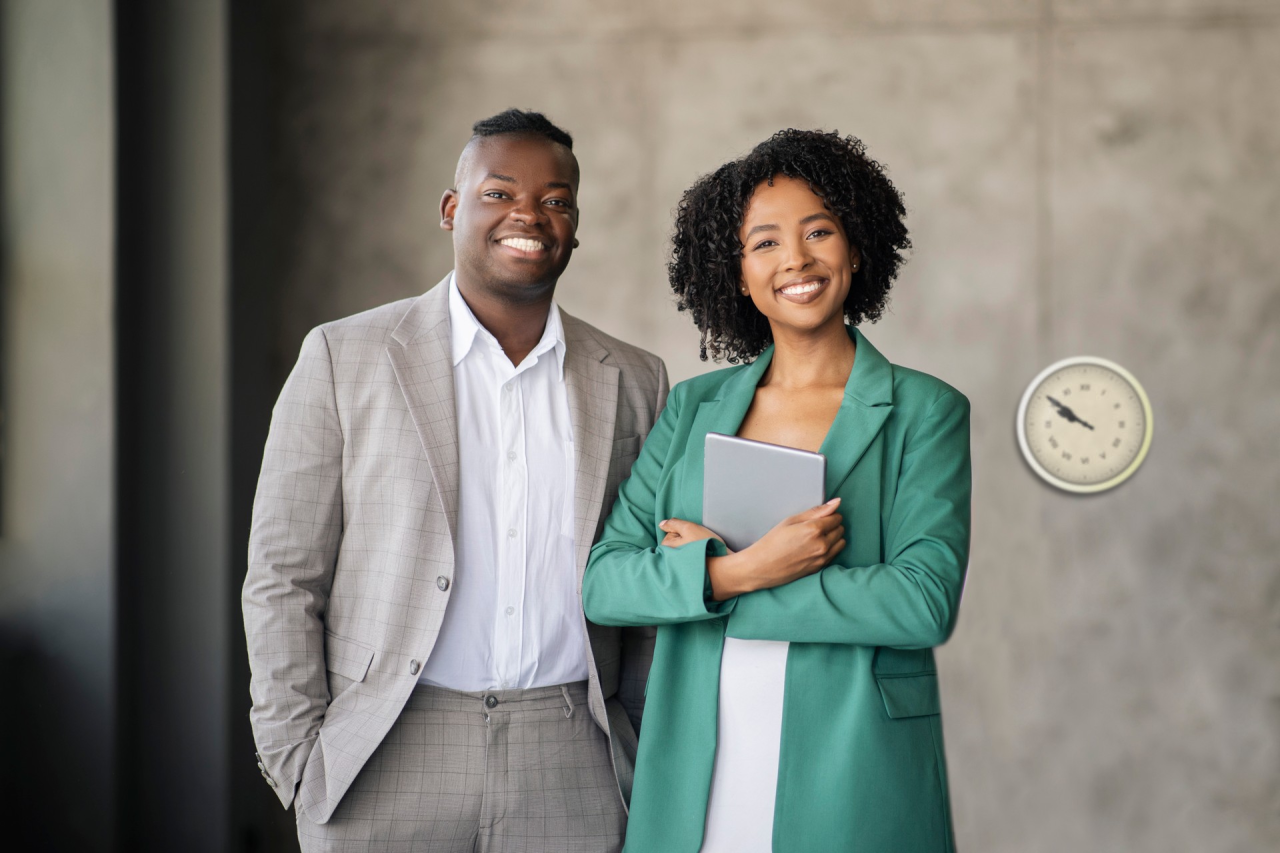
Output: 9h51
